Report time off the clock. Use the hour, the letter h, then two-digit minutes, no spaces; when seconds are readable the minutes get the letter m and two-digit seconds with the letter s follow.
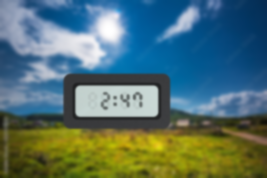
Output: 2h47
